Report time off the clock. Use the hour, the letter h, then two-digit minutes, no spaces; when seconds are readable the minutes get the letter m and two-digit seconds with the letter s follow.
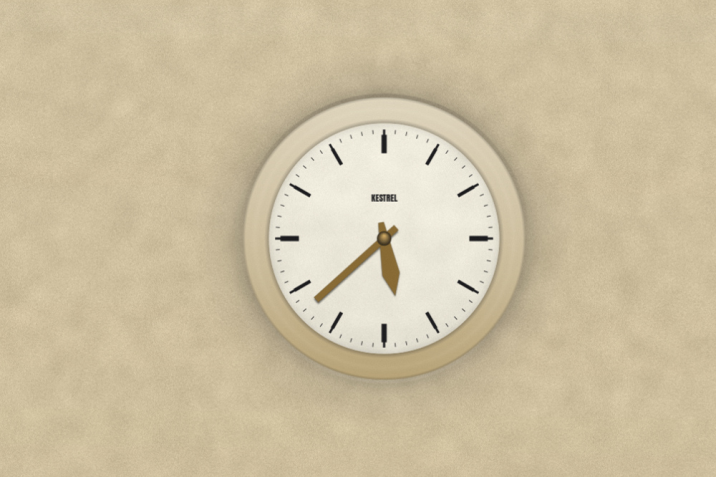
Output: 5h38
